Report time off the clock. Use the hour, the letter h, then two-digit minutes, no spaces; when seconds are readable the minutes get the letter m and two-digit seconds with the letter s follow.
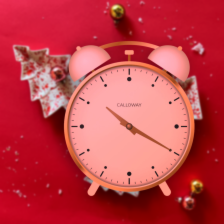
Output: 10h20
